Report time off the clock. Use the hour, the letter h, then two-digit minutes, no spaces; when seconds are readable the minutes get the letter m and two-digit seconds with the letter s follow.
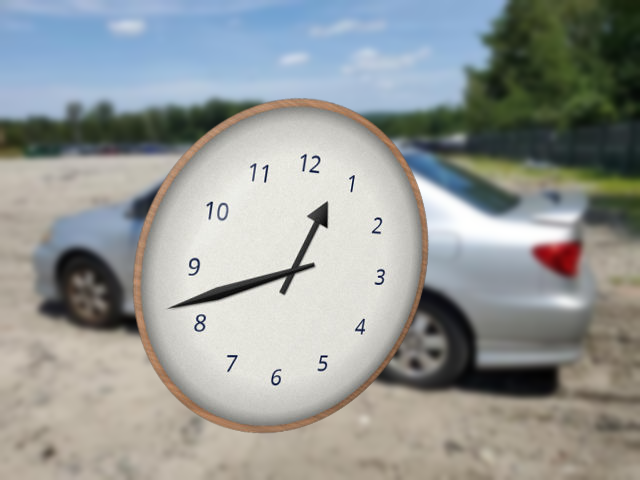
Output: 12h42
